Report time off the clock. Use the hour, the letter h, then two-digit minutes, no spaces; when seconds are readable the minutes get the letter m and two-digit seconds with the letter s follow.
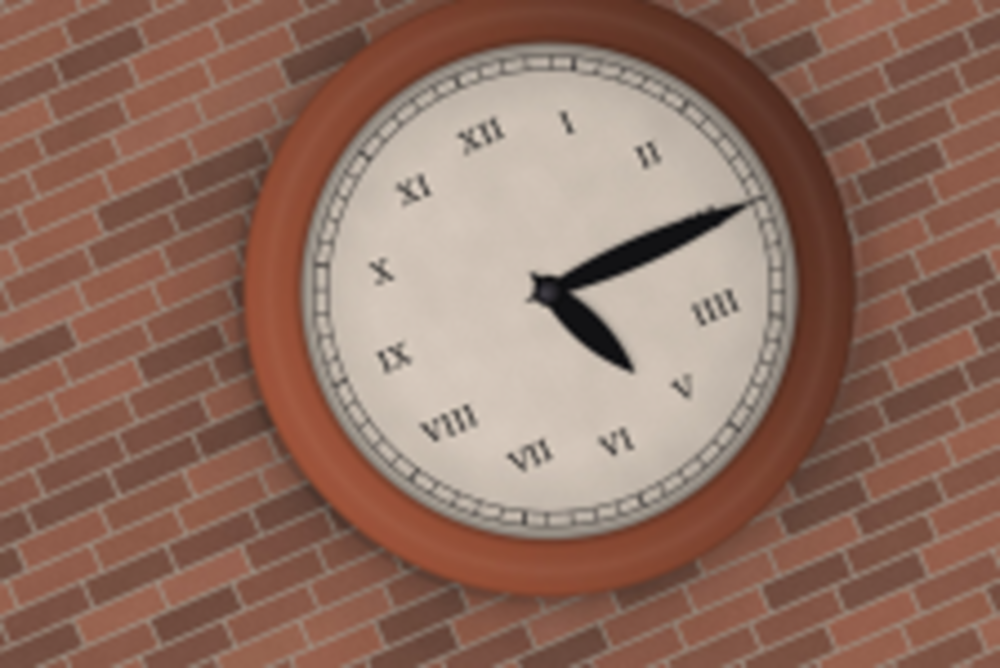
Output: 5h15
